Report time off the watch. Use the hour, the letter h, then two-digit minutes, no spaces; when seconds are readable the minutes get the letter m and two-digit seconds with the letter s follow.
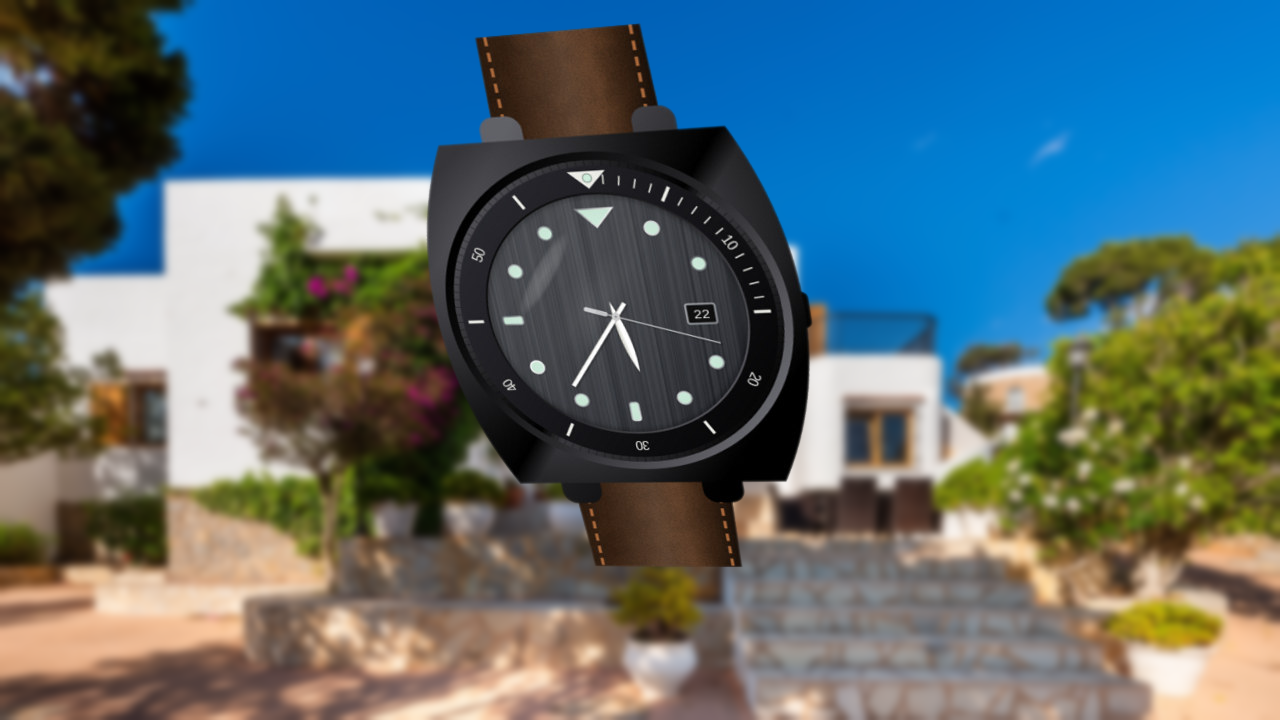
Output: 5h36m18s
